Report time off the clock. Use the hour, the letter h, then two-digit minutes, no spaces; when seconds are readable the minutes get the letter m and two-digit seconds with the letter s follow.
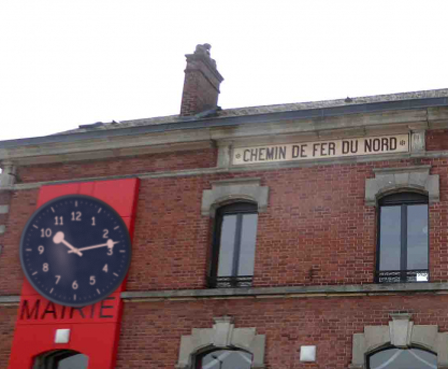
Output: 10h13
